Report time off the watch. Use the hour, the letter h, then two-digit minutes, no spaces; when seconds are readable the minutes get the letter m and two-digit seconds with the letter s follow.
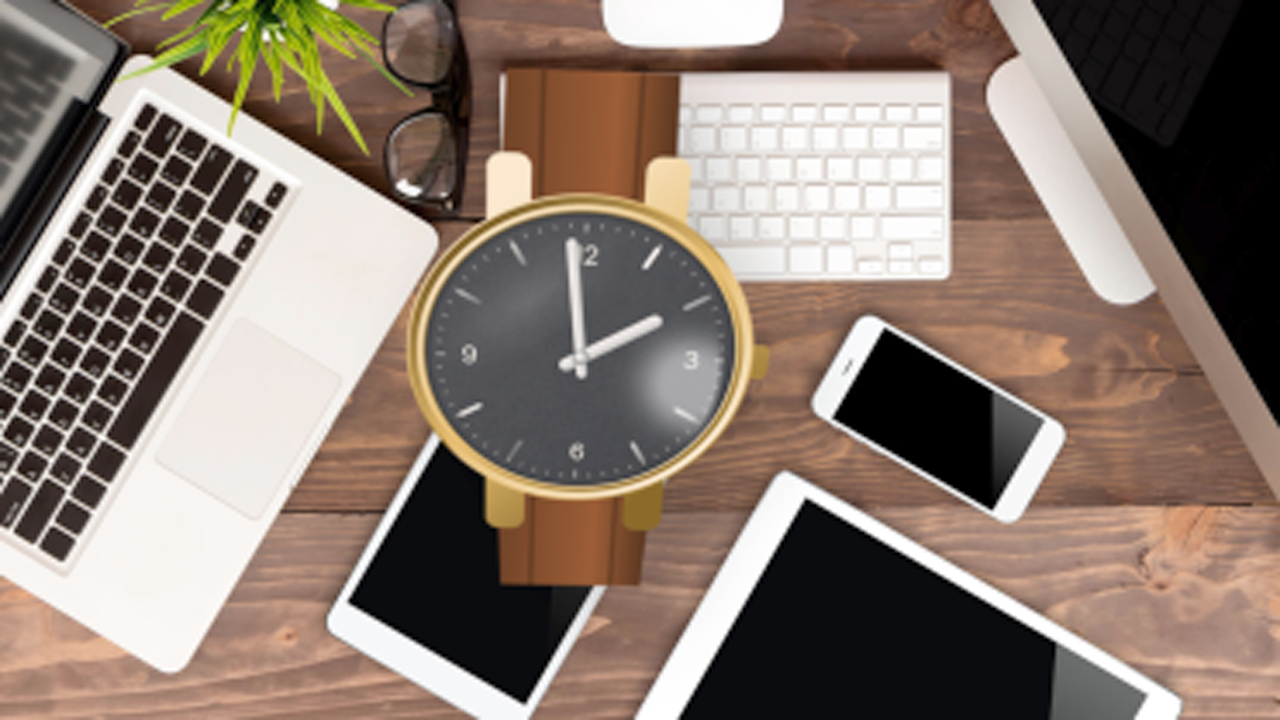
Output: 1h59
